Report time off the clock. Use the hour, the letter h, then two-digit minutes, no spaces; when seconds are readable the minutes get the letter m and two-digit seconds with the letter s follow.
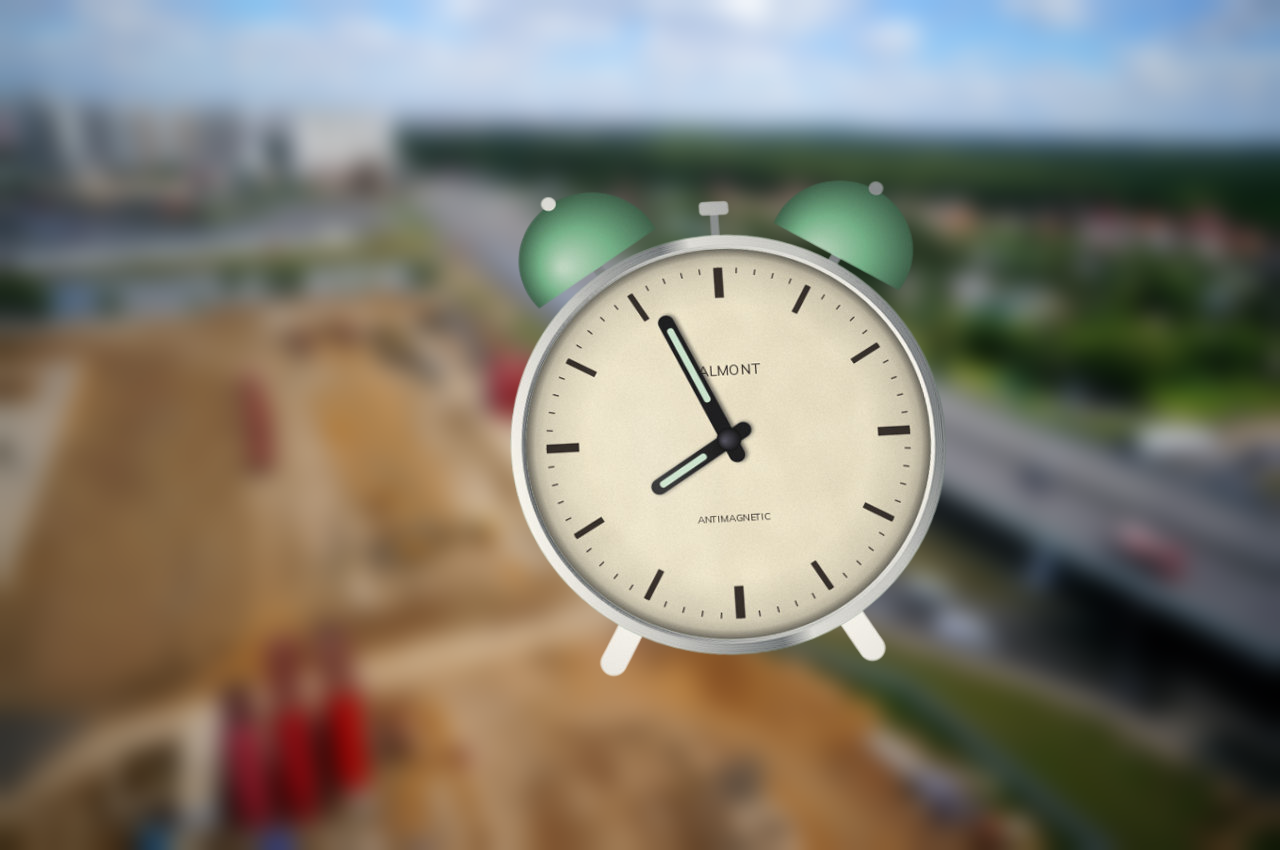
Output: 7h56
